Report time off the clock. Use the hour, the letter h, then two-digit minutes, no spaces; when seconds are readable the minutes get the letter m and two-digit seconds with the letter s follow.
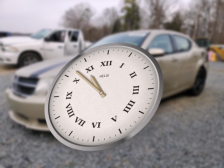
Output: 10h52
